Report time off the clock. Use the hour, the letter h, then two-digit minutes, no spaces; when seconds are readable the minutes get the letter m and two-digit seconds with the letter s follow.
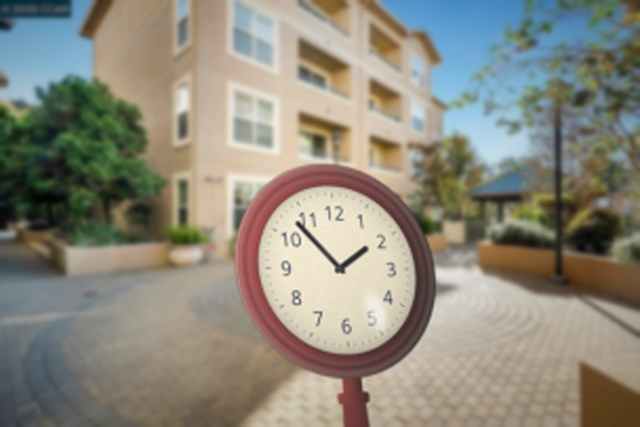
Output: 1h53
